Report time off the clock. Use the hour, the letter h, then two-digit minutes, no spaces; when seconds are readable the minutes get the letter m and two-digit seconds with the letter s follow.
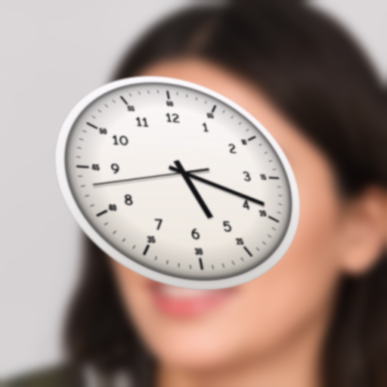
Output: 5h18m43s
